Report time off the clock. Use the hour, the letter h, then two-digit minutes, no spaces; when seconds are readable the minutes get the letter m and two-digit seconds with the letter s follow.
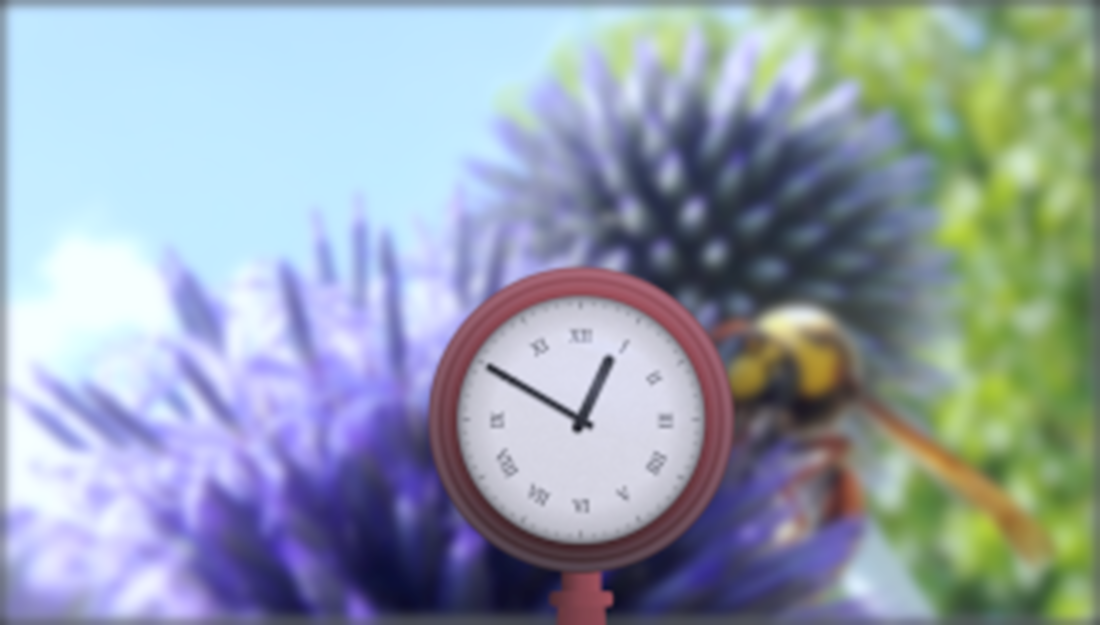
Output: 12h50
